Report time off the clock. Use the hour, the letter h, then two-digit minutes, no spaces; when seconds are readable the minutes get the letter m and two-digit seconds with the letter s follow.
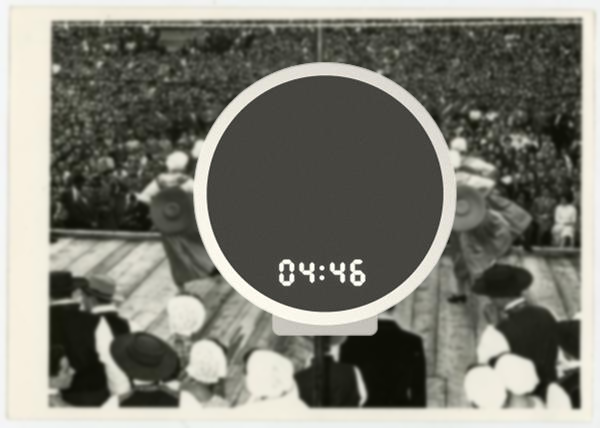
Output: 4h46
